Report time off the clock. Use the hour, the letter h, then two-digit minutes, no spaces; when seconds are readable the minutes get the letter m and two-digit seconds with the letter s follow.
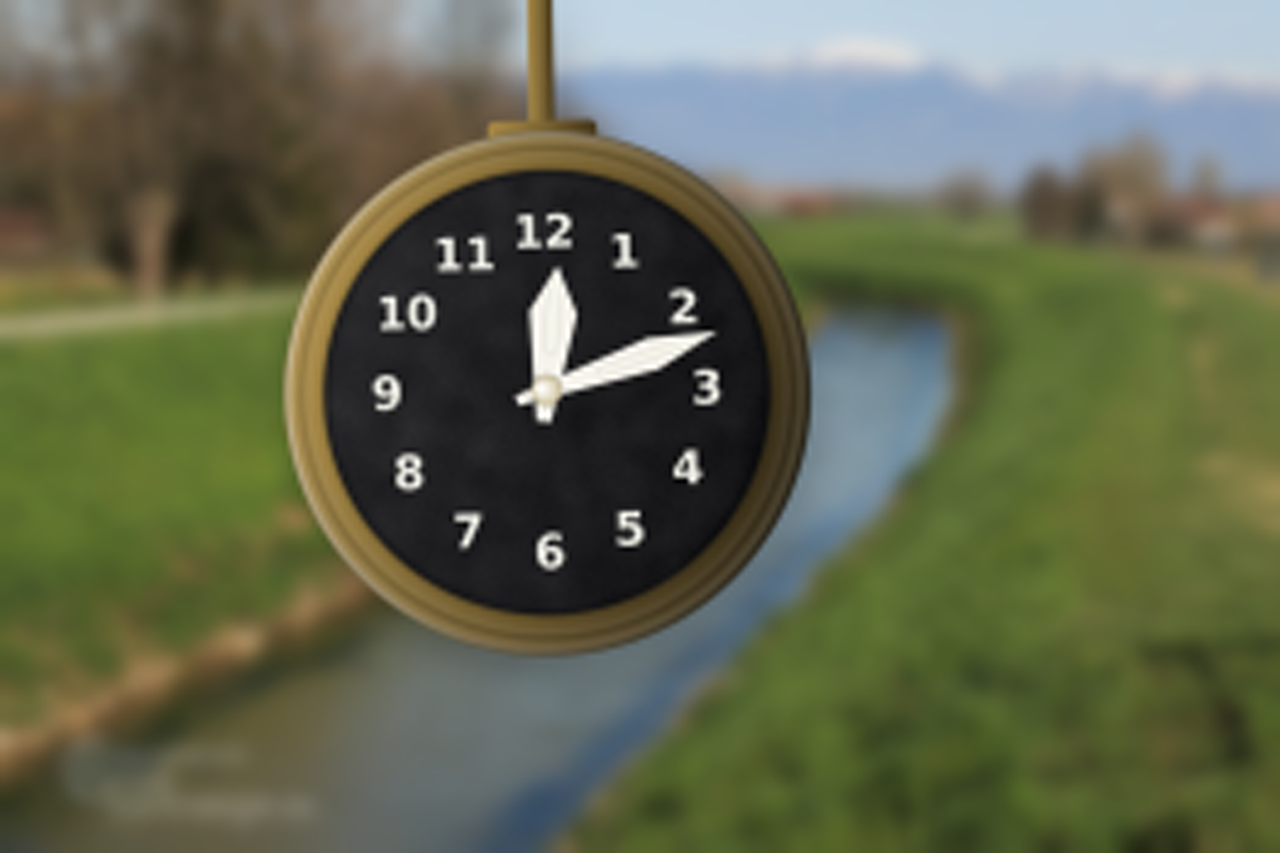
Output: 12h12
